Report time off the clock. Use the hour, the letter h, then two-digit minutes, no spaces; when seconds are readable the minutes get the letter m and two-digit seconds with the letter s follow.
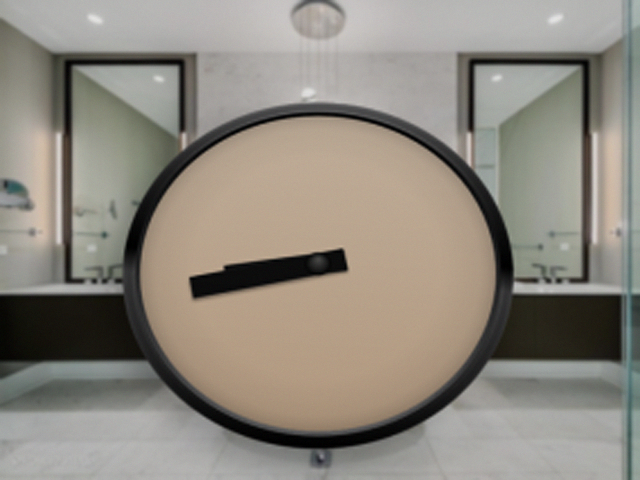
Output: 8h43
